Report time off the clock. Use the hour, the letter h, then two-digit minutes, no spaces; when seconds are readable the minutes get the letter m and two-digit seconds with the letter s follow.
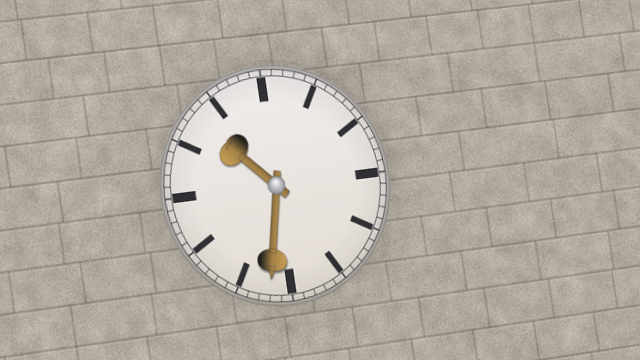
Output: 10h32
